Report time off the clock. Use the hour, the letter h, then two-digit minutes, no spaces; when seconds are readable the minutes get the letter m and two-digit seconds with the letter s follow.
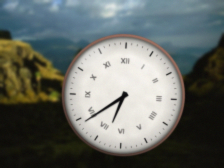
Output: 6h39
